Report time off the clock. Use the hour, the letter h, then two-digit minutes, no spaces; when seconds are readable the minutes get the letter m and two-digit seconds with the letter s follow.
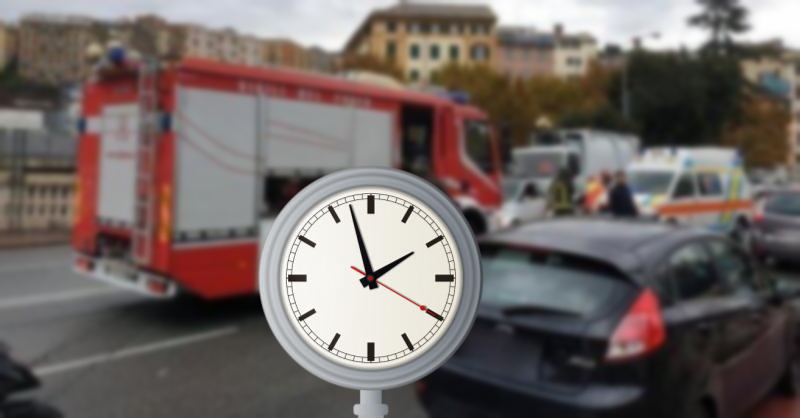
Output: 1h57m20s
